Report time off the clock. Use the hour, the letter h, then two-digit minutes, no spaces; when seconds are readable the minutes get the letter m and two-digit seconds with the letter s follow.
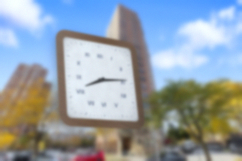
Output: 8h14
